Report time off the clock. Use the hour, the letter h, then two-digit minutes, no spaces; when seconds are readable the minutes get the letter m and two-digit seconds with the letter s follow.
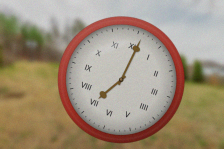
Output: 7h01
